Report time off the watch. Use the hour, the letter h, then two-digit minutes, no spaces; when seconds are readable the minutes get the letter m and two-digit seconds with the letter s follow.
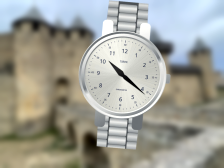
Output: 10h21
